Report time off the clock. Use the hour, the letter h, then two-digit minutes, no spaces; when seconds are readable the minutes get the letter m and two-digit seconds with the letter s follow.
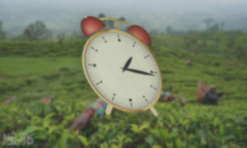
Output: 1h16
